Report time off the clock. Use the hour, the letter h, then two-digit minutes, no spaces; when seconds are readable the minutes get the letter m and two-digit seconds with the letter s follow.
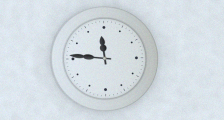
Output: 11h46
